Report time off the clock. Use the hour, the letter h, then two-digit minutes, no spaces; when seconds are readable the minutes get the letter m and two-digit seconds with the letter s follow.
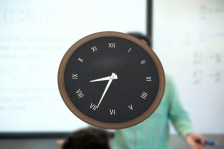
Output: 8h34
